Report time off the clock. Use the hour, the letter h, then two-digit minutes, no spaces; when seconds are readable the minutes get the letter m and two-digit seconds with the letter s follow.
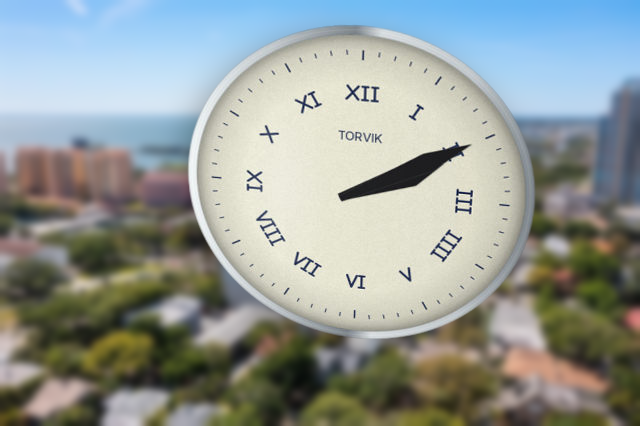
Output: 2h10
